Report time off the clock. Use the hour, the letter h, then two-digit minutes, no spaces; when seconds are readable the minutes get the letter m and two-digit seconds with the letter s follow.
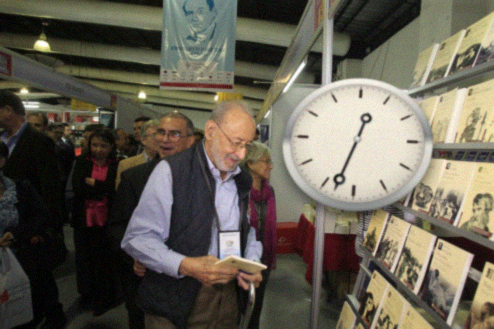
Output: 12h33
